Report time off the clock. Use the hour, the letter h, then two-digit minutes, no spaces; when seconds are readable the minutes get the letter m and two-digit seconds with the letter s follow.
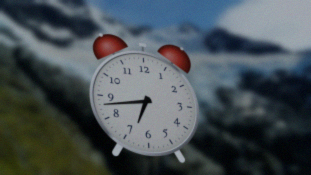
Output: 6h43
